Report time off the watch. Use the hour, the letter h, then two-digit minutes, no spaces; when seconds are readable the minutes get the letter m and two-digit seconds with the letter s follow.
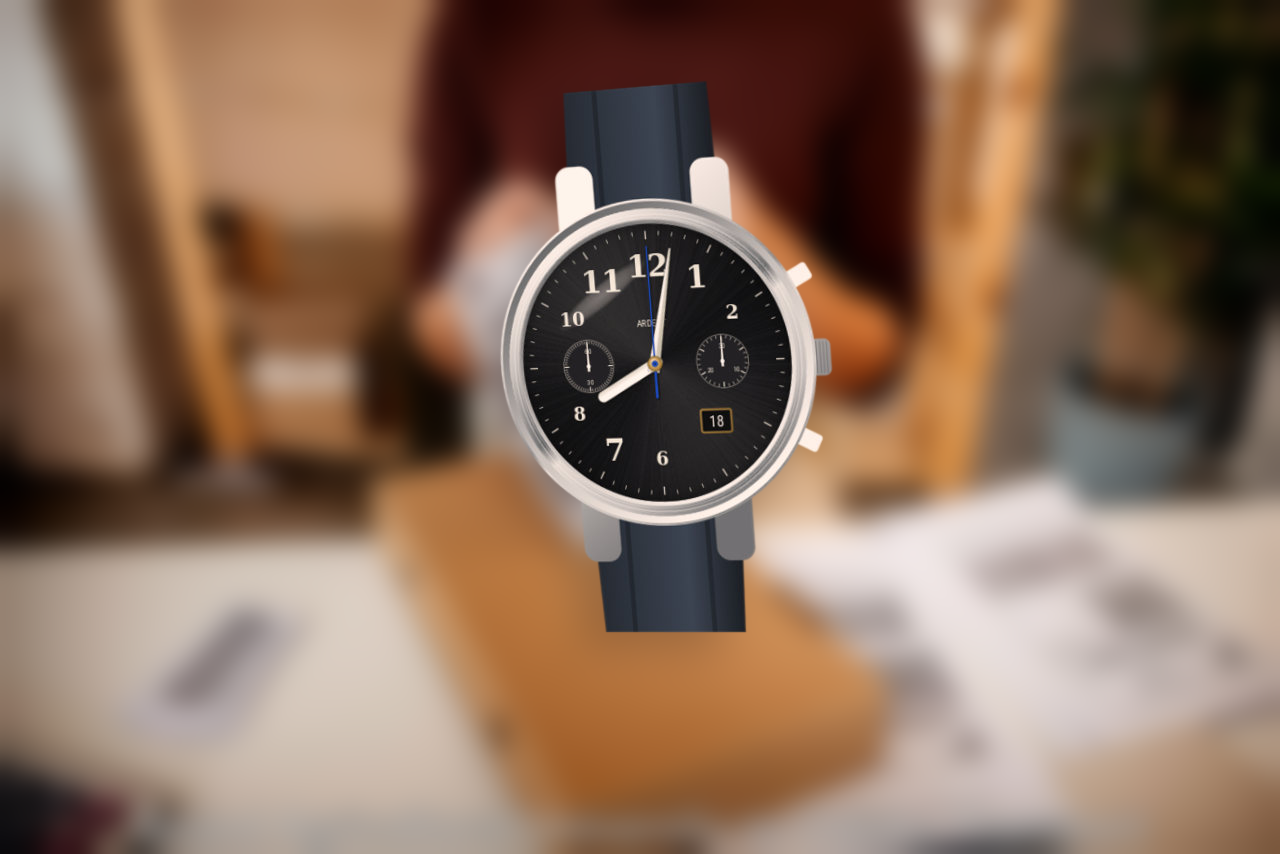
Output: 8h02
